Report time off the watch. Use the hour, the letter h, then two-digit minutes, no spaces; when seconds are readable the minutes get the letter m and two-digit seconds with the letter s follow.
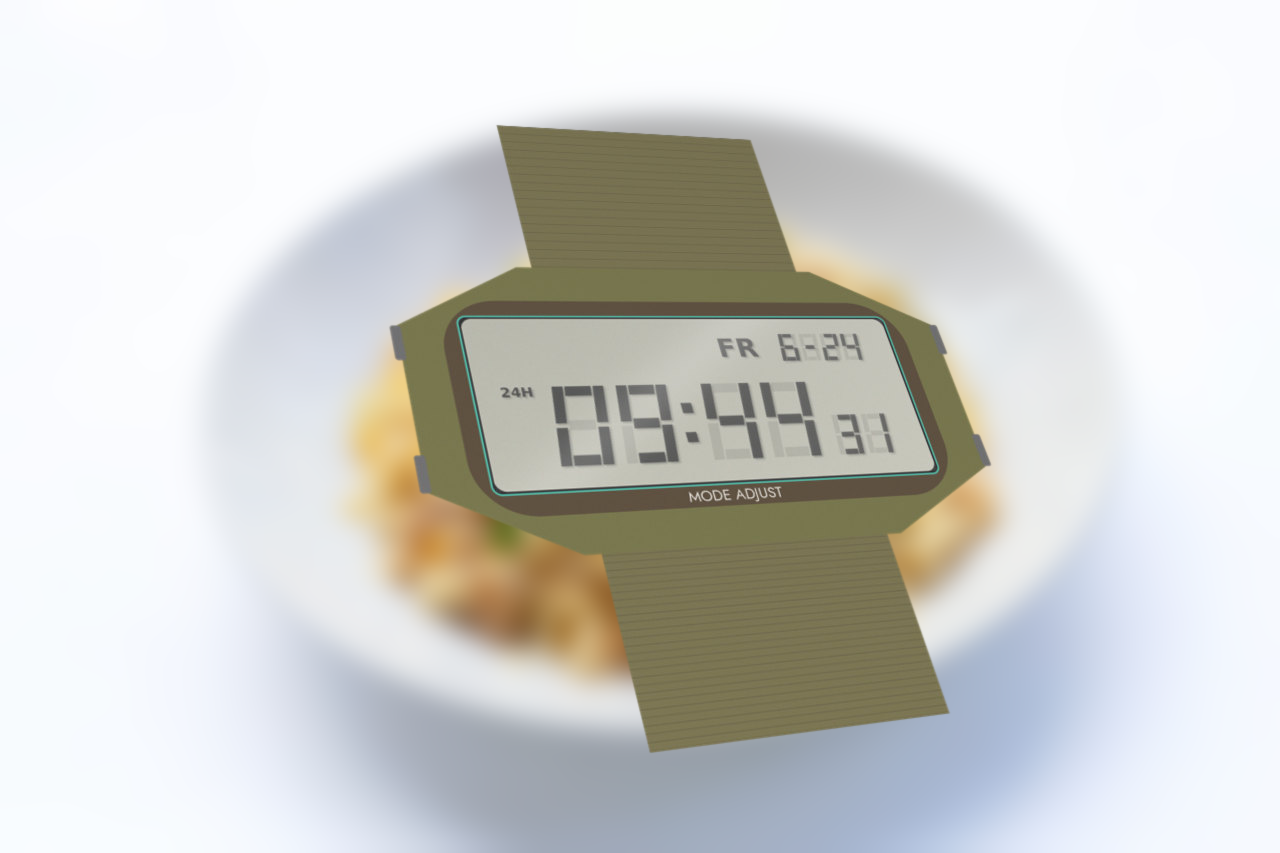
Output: 9h44m31s
